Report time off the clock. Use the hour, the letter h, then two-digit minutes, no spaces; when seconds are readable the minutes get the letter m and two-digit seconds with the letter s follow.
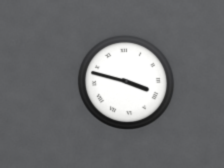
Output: 3h48
